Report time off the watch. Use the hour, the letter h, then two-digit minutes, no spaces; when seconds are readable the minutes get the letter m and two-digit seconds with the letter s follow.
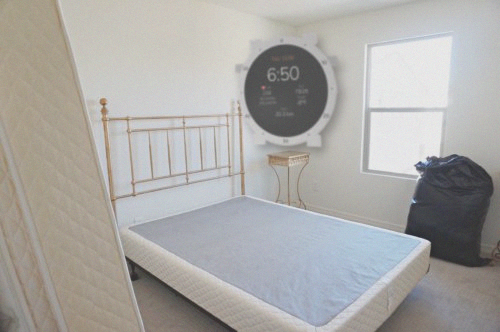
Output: 6h50
